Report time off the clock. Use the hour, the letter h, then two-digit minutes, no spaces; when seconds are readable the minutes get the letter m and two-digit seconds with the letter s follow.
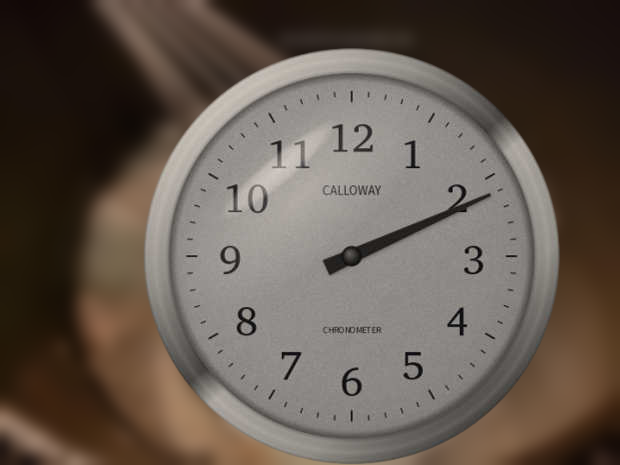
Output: 2h11
